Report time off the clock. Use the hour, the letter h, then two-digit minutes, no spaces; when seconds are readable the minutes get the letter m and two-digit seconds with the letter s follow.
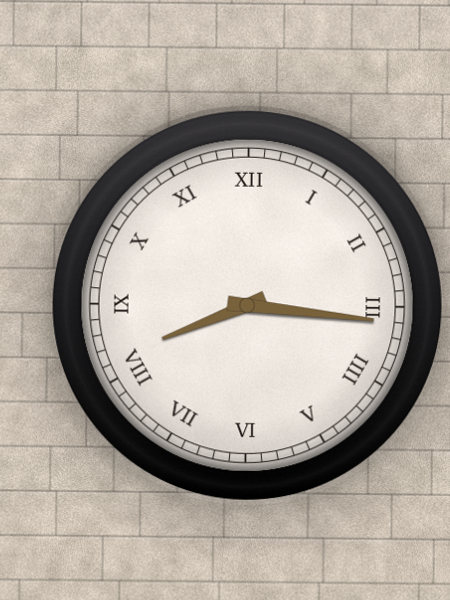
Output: 8h16
